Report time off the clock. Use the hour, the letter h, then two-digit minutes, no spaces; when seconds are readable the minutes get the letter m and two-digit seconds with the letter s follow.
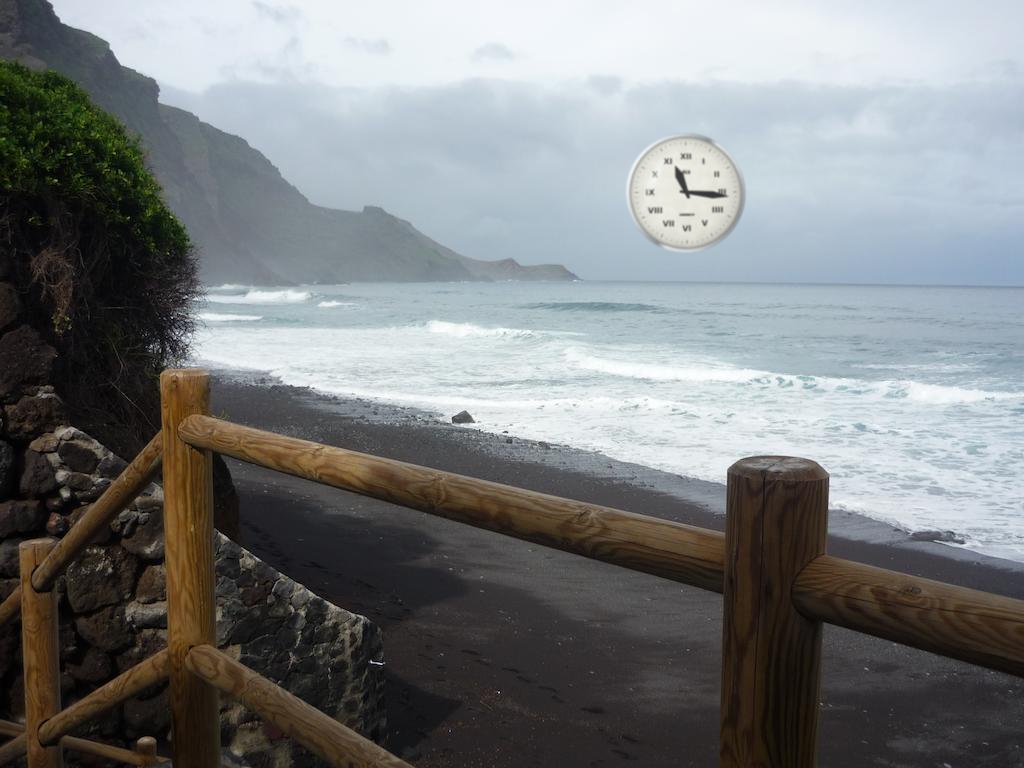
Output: 11h16
